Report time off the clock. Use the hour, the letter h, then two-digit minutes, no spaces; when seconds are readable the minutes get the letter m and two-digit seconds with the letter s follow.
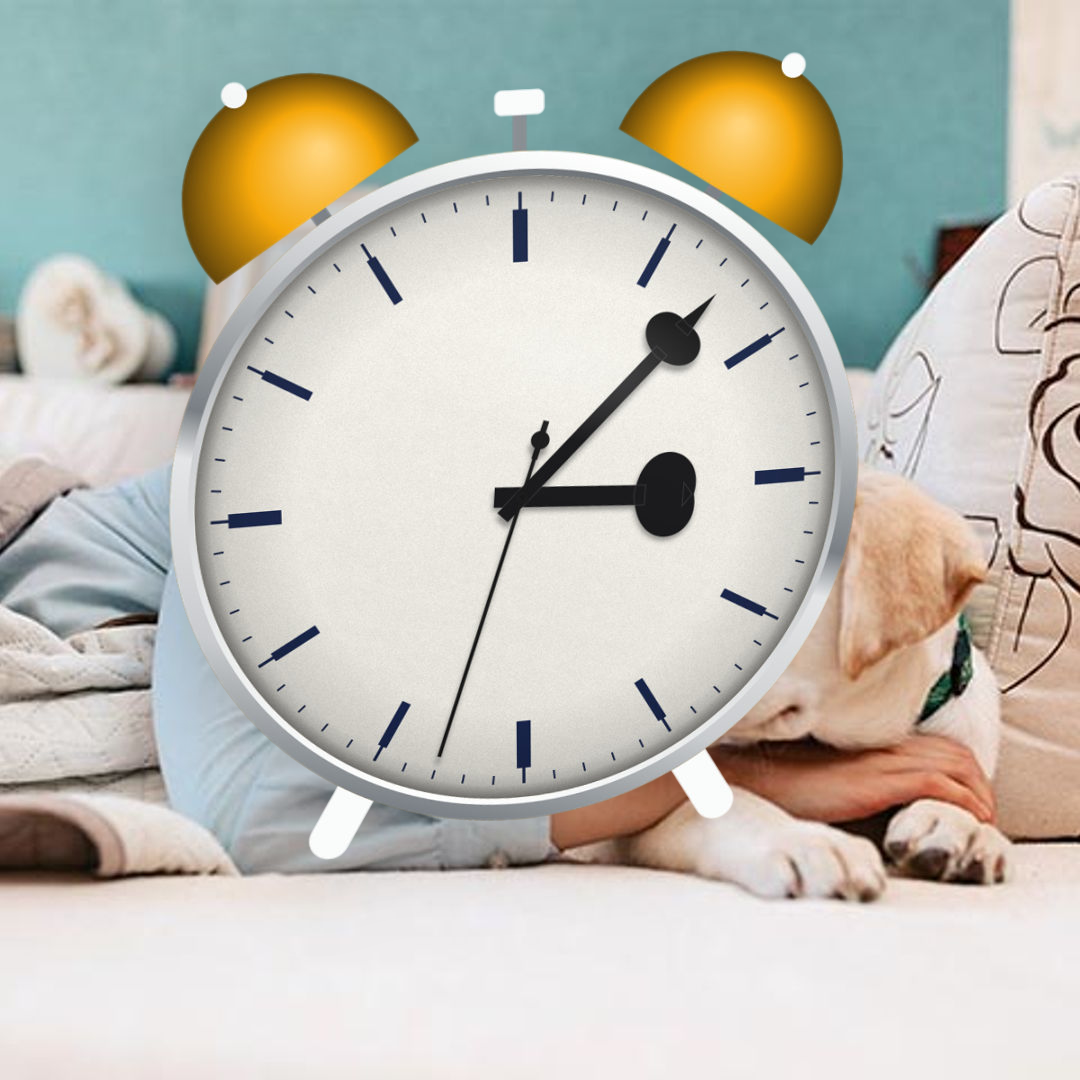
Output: 3h07m33s
